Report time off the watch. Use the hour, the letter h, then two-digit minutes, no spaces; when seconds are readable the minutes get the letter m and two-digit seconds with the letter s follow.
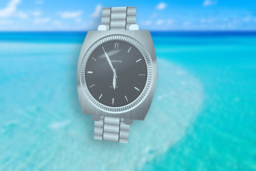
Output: 5h55
